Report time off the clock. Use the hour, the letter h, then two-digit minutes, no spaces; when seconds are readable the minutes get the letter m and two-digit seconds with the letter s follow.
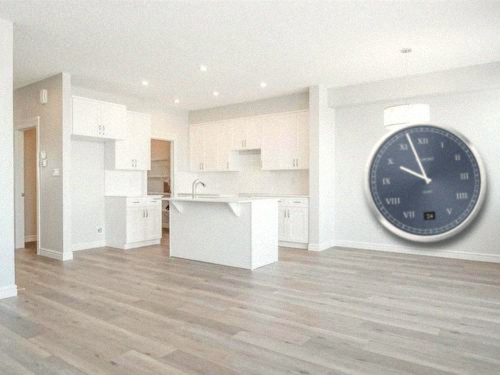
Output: 9h57
